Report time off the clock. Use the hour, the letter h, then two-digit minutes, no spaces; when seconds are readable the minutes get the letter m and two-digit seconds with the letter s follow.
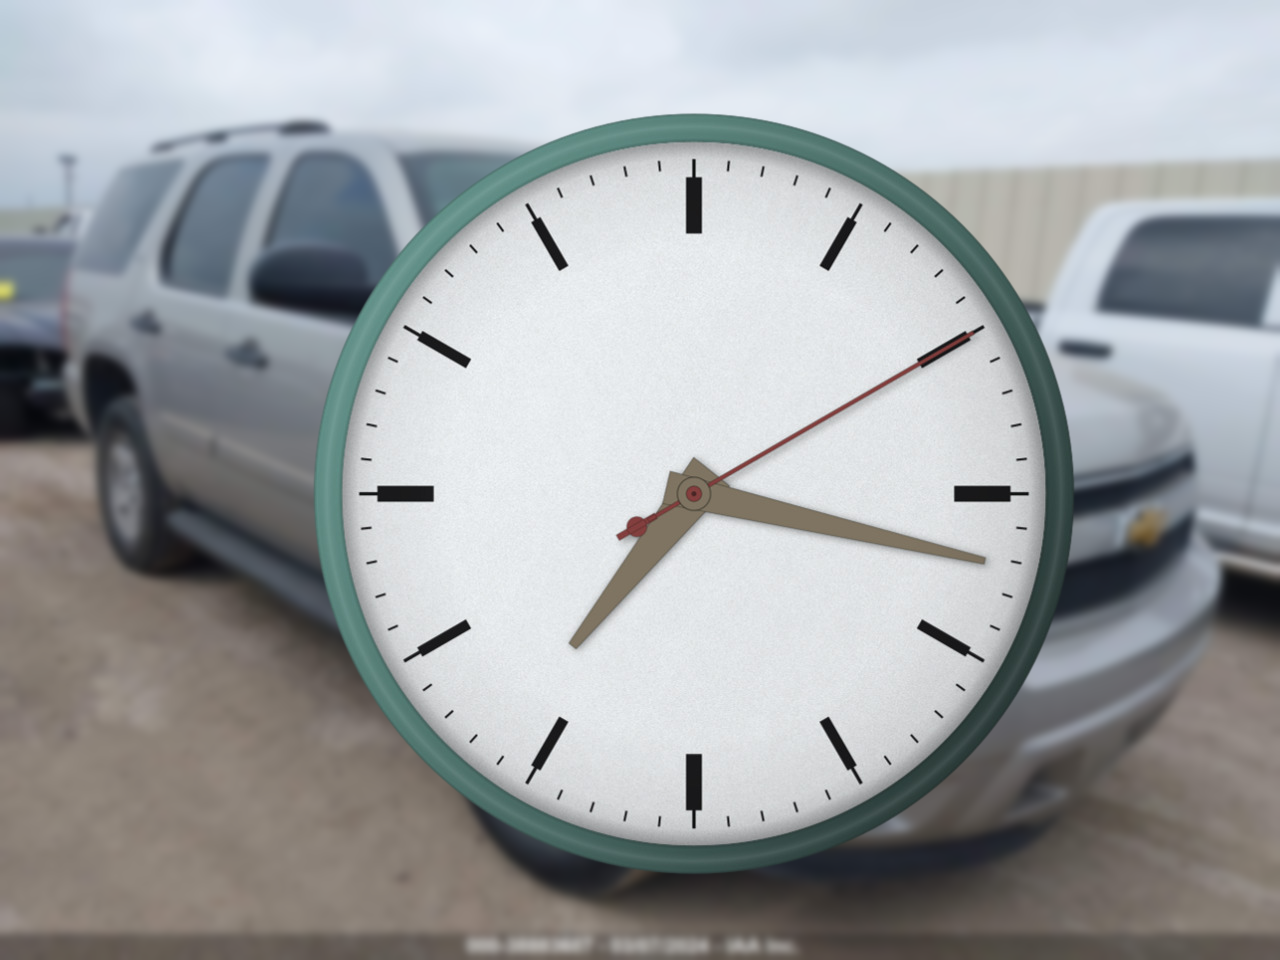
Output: 7h17m10s
